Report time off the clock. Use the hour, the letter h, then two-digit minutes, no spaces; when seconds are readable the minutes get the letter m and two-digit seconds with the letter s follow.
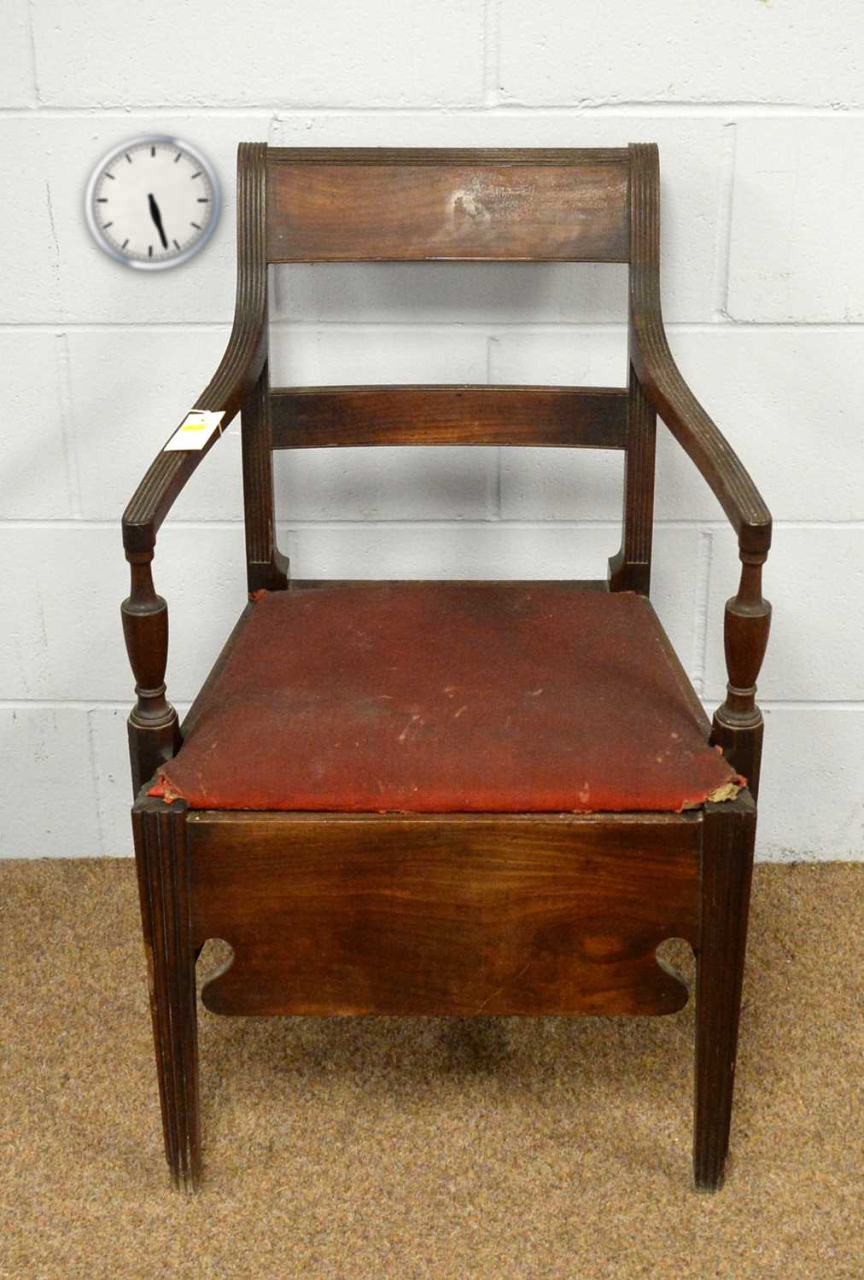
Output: 5h27
